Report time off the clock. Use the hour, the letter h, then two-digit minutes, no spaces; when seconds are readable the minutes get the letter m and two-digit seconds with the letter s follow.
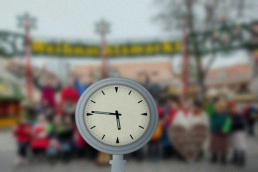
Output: 5h46
